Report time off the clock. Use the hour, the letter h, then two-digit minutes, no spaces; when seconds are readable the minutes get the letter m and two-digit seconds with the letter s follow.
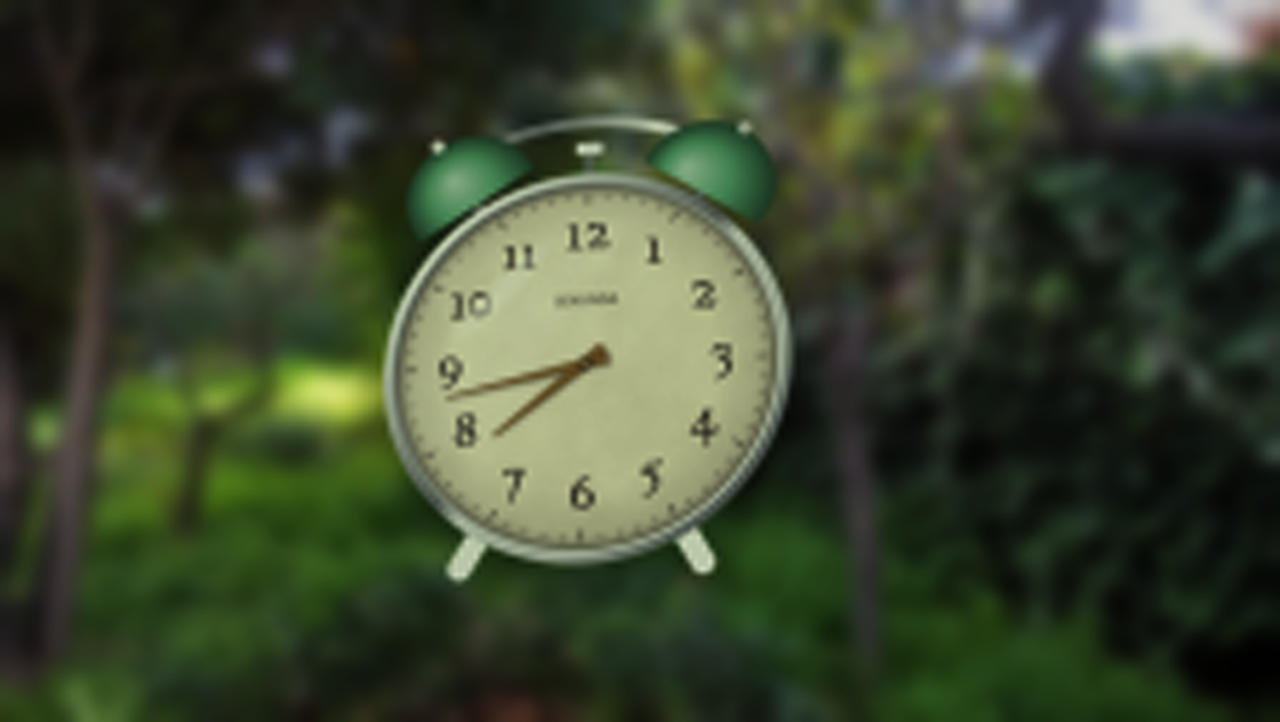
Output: 7h43
